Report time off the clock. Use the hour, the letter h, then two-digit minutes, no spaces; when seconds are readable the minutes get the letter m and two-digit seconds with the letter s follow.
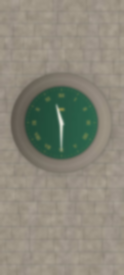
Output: 11h30
